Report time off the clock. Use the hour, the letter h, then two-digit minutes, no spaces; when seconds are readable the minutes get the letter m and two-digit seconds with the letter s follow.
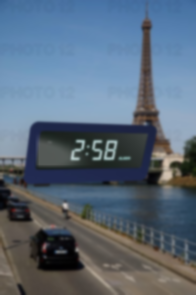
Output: 2h58
